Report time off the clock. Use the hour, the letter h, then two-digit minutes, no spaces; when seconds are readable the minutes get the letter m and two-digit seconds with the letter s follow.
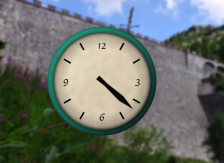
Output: 4h22
